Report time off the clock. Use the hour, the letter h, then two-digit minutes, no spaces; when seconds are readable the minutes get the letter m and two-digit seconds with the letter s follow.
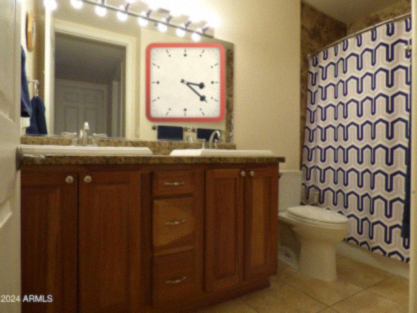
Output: 3h22
